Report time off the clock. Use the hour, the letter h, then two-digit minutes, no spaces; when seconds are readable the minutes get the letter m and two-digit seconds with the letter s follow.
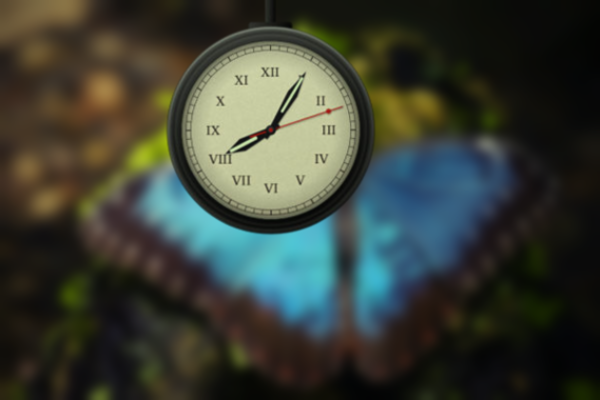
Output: 8h05m12s
